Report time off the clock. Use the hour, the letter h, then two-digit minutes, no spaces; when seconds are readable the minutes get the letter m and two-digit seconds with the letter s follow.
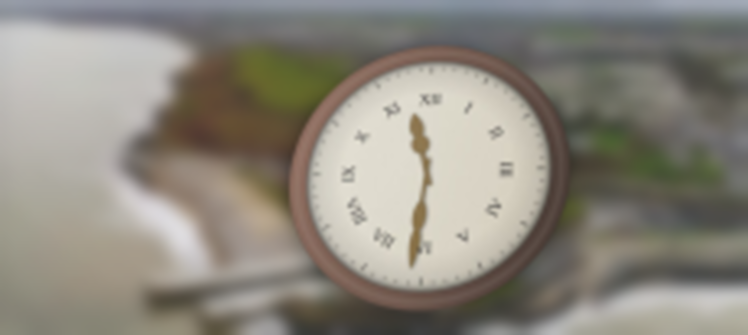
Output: 11h31
